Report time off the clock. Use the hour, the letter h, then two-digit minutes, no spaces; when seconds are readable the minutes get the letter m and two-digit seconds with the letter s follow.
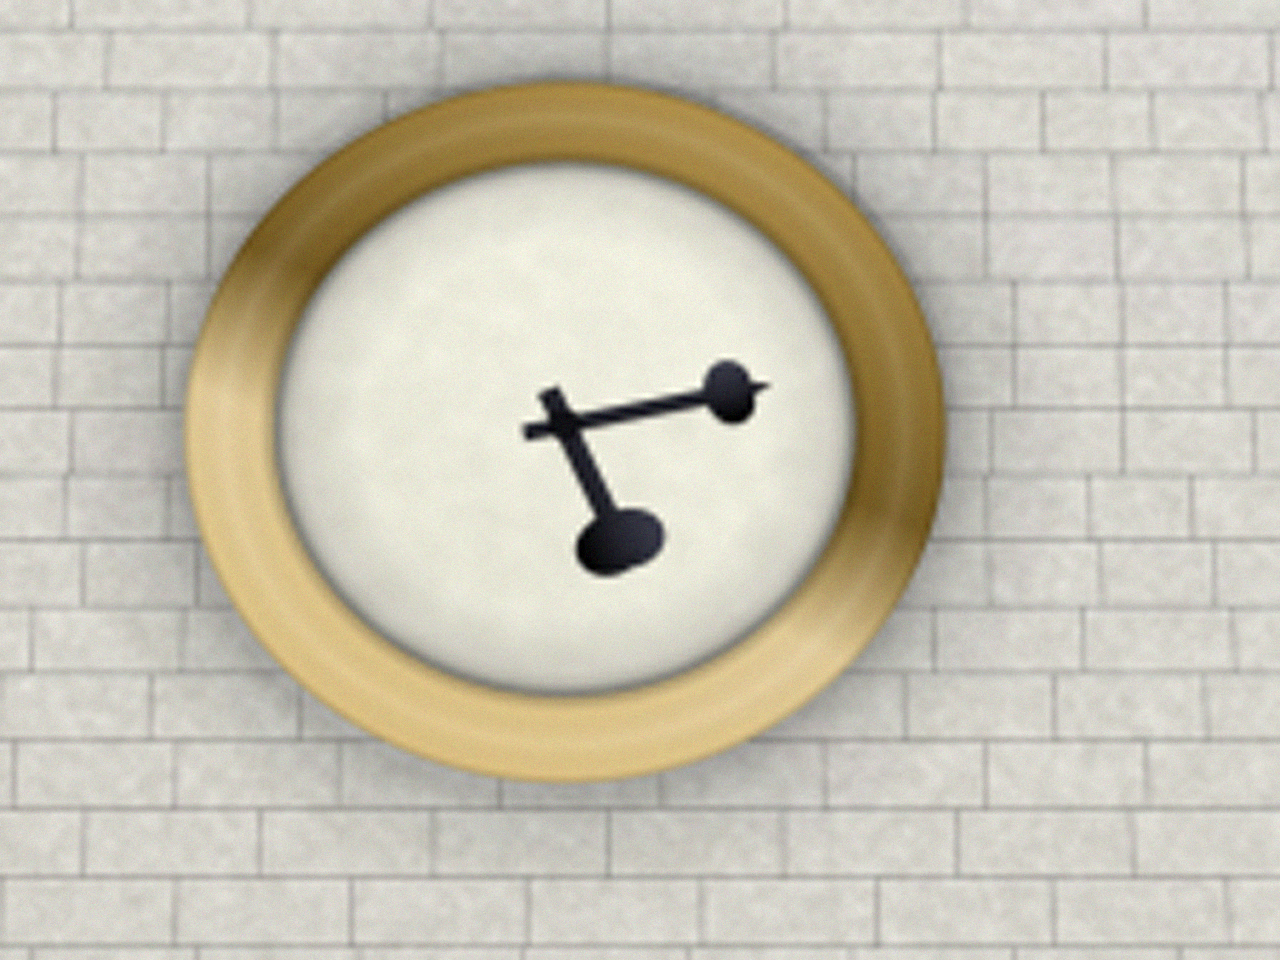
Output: 5h13
